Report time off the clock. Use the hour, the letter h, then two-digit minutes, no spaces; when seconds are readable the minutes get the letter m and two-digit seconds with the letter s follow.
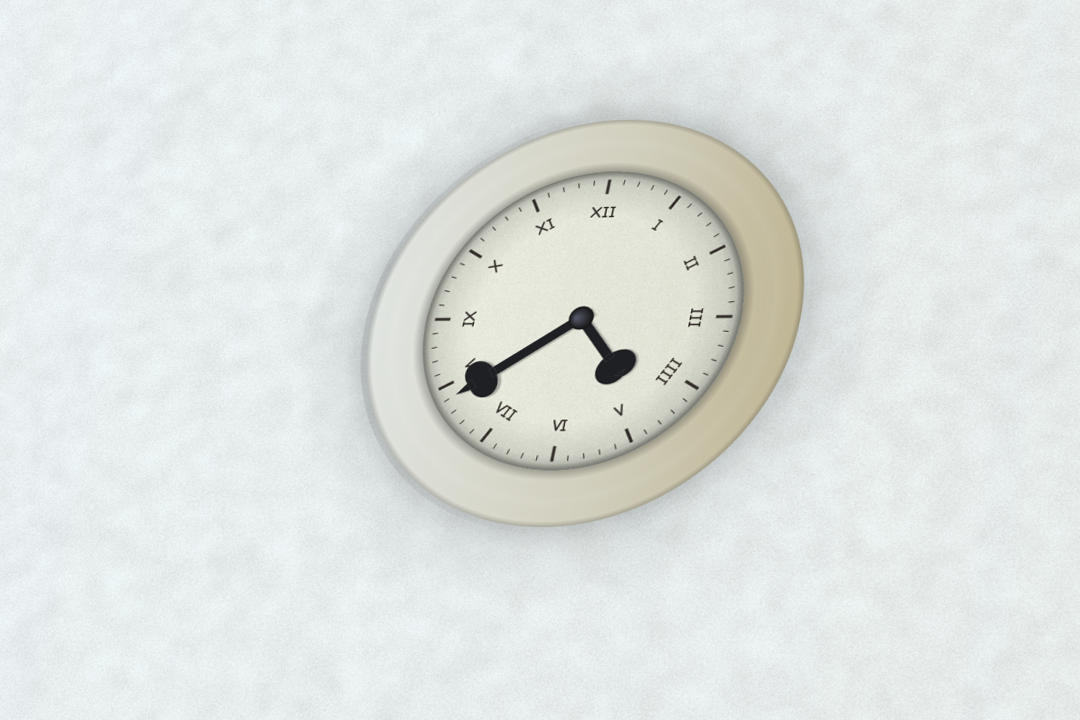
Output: 4h39
